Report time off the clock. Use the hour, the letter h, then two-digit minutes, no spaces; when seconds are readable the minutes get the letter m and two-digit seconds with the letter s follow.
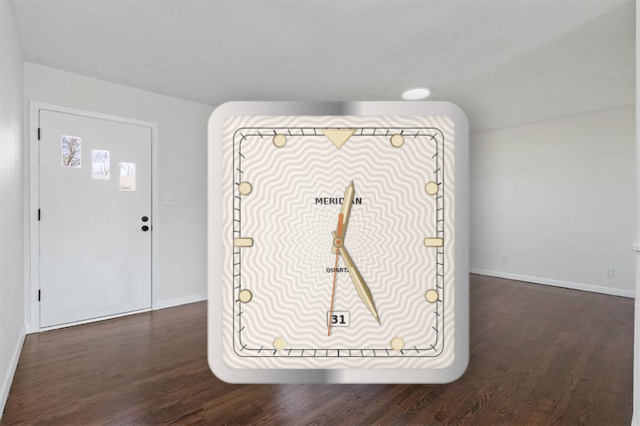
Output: 12h25m31s
